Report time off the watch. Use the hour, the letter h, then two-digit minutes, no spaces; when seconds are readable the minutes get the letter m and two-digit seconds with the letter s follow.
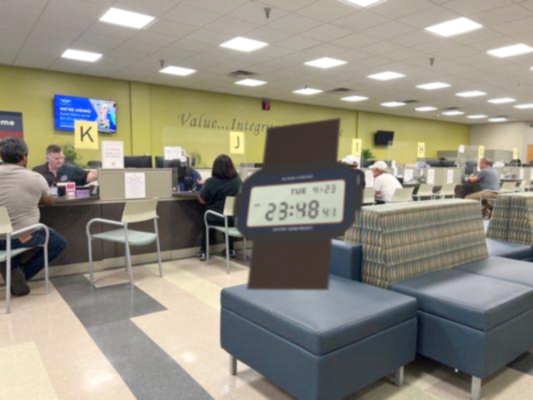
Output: 23h48
